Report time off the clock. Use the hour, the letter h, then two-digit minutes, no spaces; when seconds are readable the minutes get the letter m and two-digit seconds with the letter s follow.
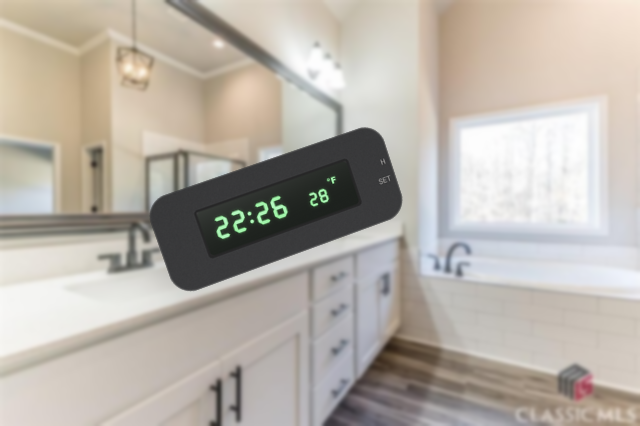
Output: 22h26
